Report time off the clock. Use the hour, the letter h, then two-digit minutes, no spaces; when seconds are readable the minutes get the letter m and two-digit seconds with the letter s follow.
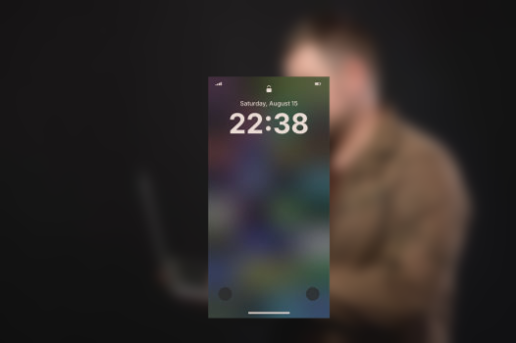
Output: 22h38
